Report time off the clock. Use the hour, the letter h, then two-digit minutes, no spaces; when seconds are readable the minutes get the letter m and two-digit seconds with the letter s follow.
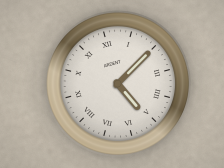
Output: 5h10
